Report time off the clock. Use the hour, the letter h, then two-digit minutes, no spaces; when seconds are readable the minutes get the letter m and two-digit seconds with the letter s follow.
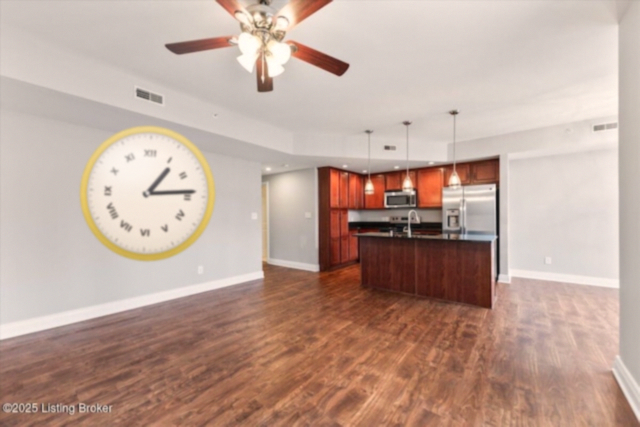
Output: 1h14
